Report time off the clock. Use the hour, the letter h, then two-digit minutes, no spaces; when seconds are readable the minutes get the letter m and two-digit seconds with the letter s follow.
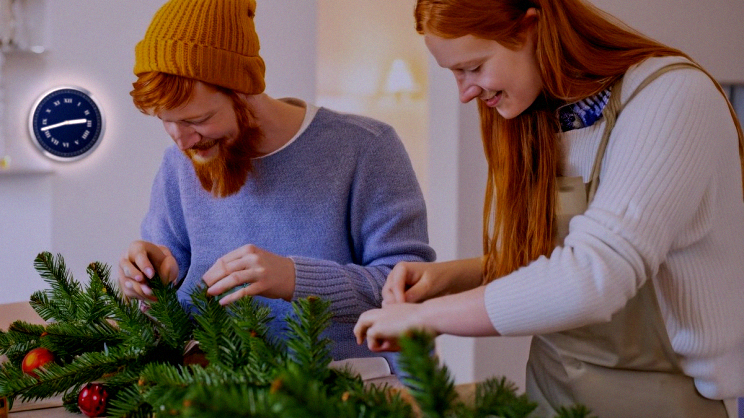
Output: 2h42
